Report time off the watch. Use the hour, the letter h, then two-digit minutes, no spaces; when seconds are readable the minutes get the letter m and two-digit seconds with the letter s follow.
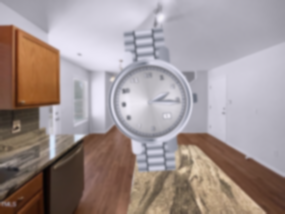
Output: 2h16
